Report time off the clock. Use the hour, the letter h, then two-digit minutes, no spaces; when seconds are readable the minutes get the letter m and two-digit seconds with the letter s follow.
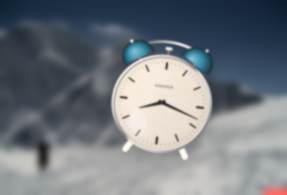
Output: 8h18
